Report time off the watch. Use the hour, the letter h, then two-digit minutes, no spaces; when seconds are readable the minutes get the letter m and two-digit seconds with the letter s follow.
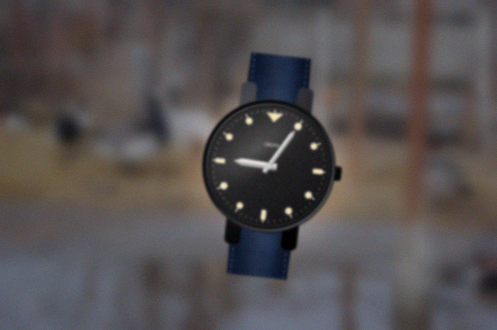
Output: 9h05
